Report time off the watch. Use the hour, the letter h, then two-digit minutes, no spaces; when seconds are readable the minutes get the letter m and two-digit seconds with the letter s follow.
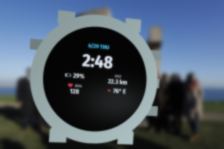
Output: 2h48
